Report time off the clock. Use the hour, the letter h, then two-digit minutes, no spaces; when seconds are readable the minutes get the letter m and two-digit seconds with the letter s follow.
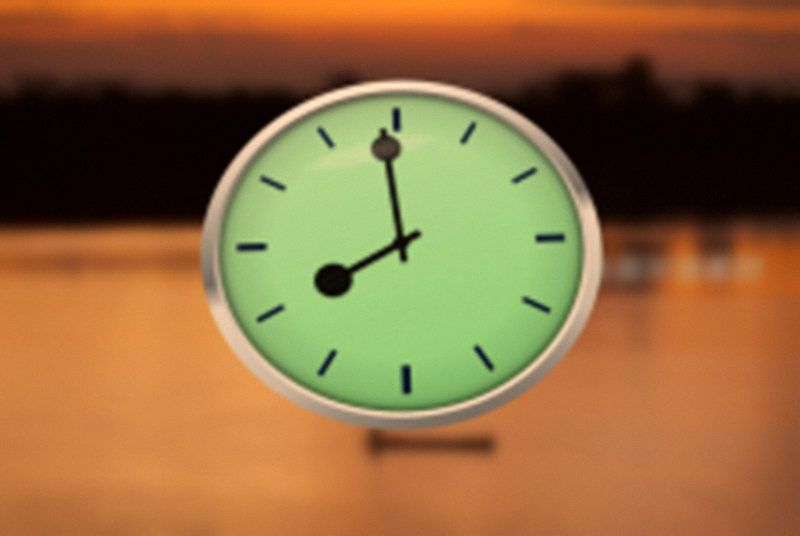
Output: 7h59
